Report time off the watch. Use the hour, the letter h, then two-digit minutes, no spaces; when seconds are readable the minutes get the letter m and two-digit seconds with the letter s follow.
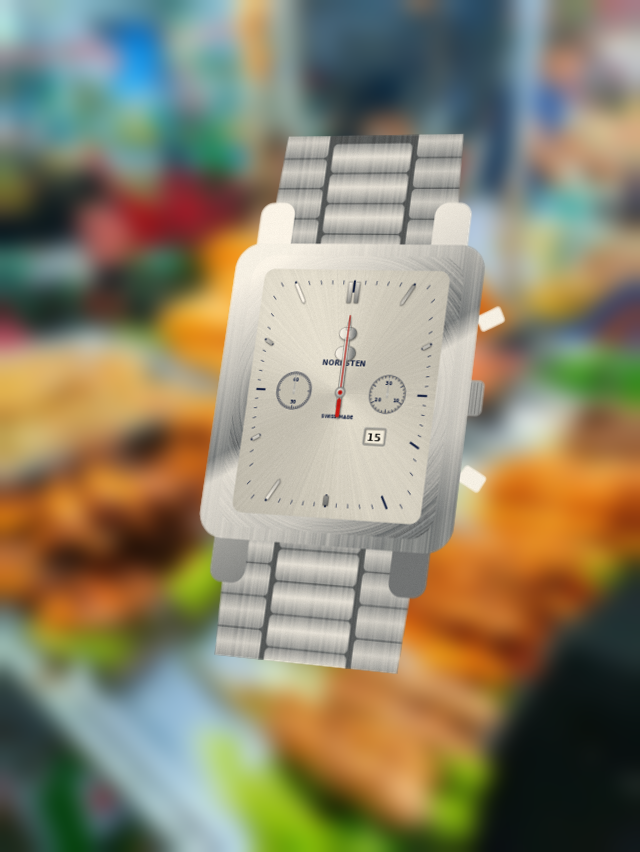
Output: 12h00
